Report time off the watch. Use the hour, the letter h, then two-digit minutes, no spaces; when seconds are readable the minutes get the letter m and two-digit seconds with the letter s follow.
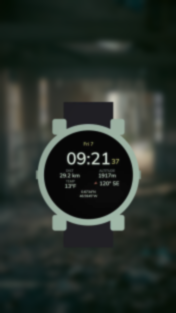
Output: 9h21
